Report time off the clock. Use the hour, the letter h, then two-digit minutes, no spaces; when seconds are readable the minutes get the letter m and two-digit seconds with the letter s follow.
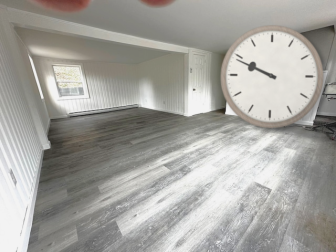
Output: 9h49
